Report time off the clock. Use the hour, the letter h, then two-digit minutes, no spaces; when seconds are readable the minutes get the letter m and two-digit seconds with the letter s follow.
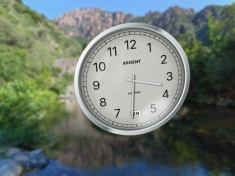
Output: 3h31
